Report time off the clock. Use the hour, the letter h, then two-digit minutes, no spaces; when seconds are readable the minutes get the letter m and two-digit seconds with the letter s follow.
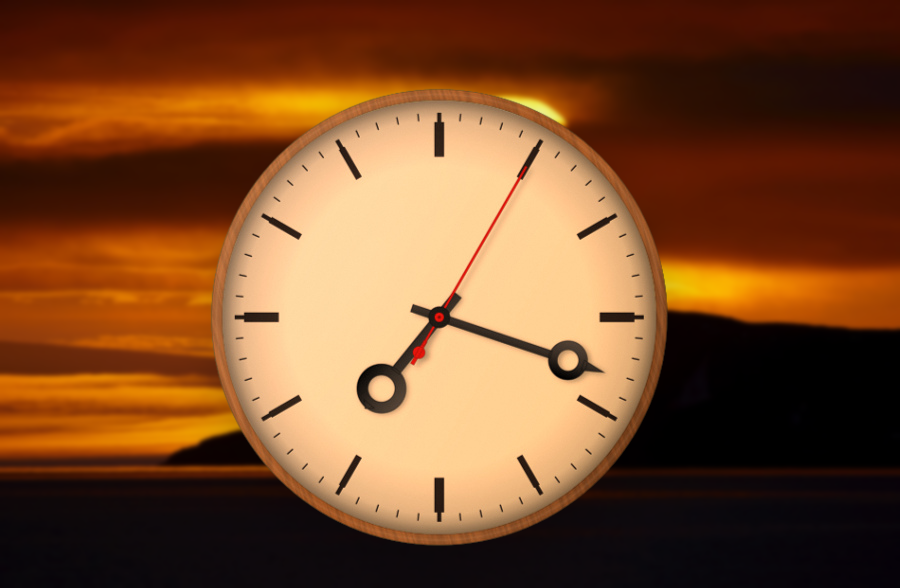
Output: 7h18m05s
